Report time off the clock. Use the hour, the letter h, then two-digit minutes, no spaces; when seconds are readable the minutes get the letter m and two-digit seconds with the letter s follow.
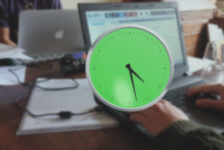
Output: 4h28
